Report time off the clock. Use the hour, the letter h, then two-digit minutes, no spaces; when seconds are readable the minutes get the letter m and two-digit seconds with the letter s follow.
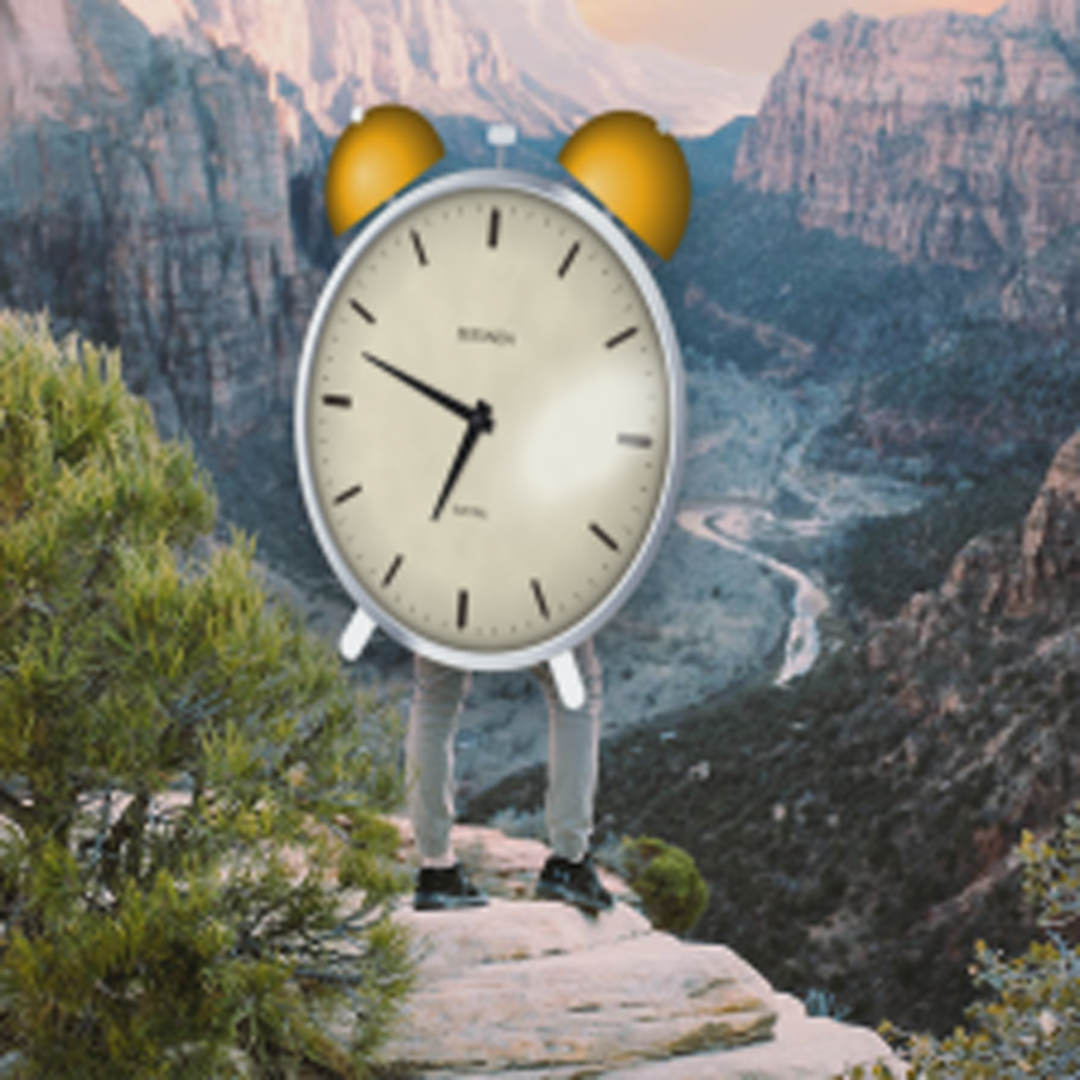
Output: 6h48
